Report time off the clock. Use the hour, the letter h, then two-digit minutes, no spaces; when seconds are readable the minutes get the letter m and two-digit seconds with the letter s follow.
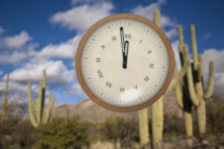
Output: 11h58
